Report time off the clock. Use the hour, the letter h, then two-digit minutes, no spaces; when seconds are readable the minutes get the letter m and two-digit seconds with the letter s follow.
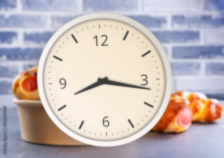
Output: 8h17
